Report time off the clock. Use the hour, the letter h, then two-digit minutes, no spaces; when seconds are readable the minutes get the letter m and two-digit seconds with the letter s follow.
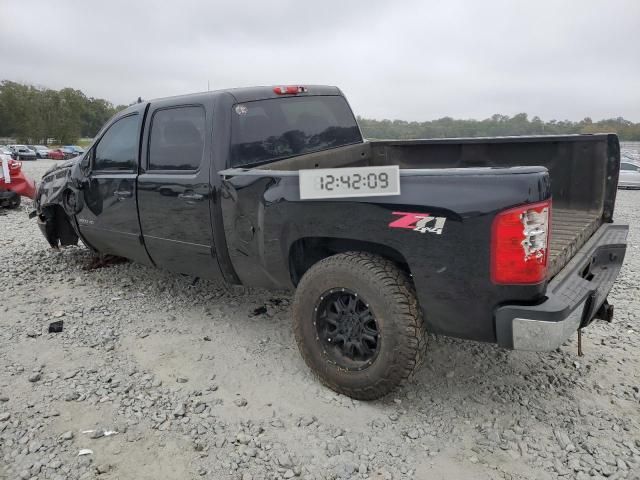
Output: 12h42m09s
